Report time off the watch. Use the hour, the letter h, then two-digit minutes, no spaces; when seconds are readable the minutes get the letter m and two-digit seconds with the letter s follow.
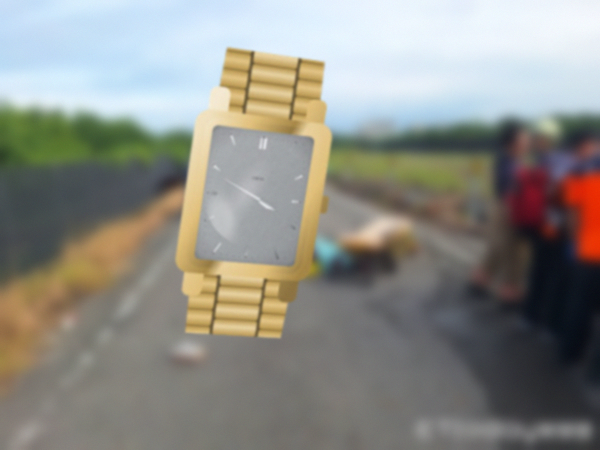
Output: 3h49
